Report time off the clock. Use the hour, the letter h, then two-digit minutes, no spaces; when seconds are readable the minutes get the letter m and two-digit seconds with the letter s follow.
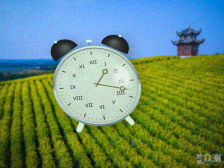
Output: 1h18
